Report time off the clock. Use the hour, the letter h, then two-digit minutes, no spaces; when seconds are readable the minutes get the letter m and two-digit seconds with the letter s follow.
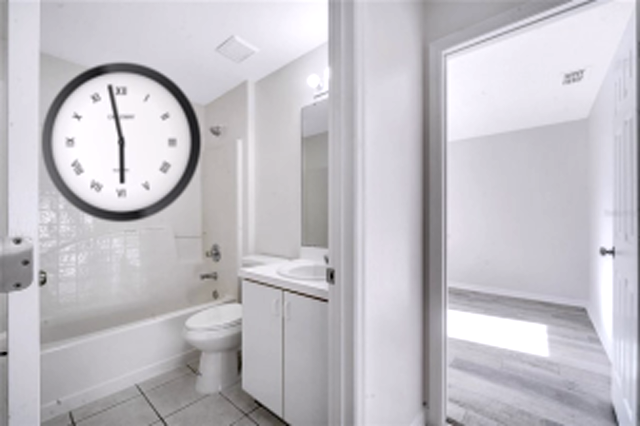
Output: 5h58
